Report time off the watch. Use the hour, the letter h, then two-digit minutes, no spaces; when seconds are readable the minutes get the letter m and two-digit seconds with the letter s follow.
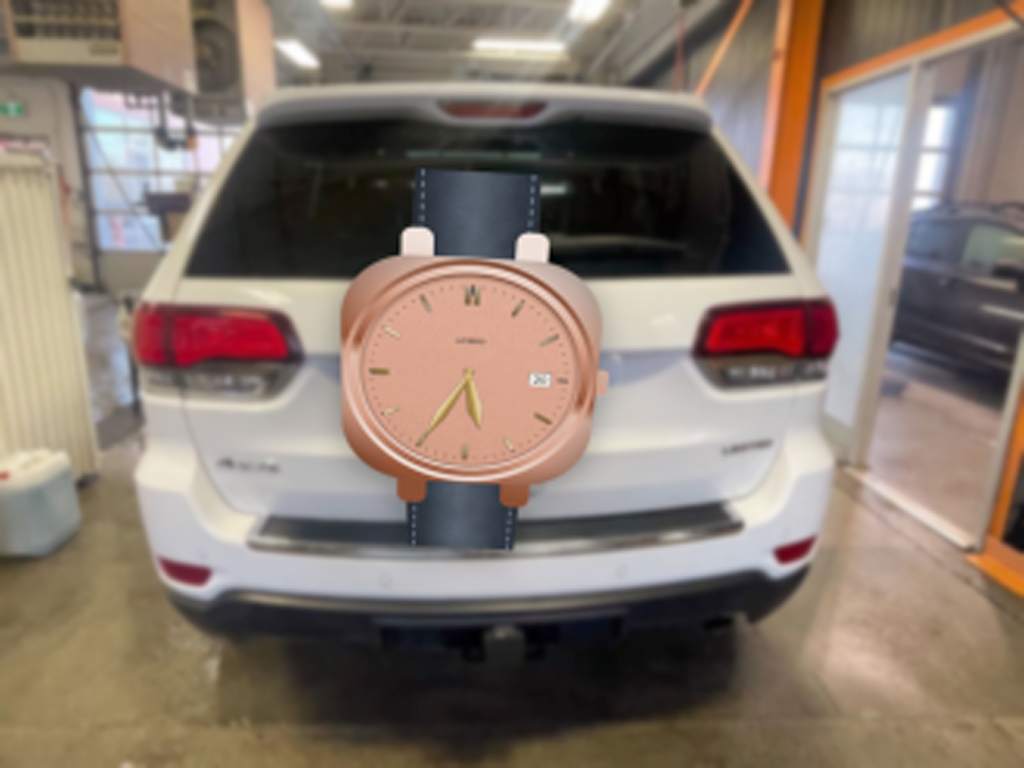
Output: 5h35
